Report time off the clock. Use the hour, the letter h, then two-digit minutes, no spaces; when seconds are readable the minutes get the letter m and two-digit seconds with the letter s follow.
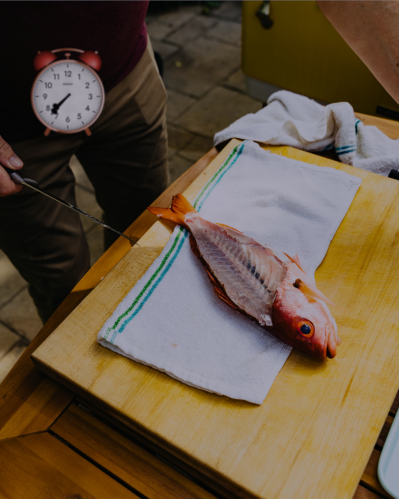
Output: 7h37
